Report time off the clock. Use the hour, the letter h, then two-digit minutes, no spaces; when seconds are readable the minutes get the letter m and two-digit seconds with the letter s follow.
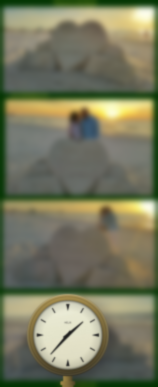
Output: 1h37
